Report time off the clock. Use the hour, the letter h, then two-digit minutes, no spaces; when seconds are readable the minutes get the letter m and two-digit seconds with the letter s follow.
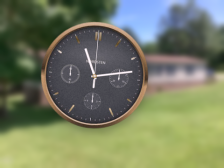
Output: 11h13
